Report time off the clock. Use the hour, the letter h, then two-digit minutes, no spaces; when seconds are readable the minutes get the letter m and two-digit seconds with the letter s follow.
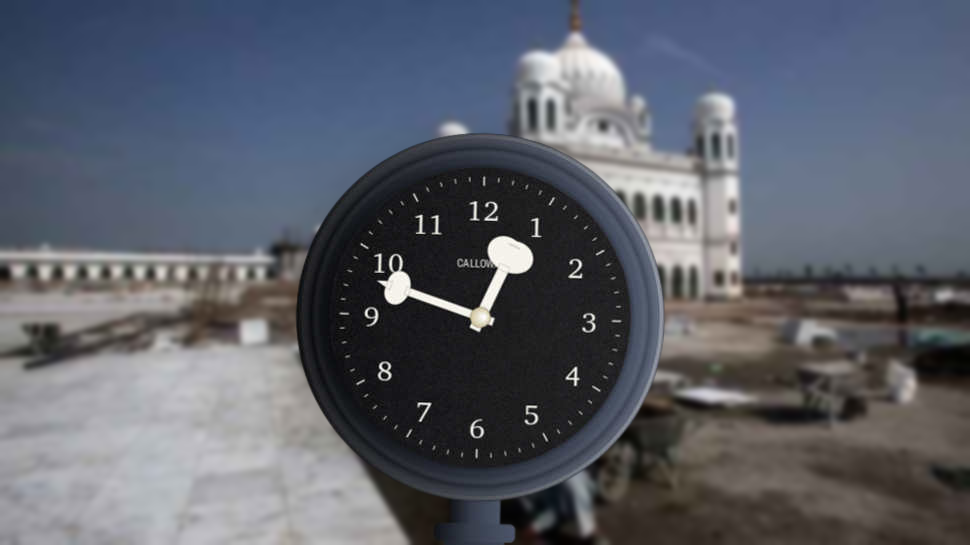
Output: 12h48
